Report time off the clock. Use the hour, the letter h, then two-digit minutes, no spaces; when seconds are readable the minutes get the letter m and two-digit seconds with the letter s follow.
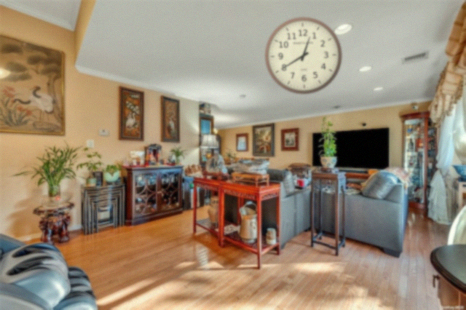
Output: 12h40
